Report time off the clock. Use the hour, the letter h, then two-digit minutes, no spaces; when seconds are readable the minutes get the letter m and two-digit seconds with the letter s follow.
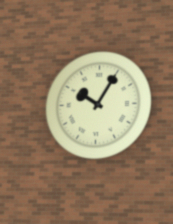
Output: 10h05
